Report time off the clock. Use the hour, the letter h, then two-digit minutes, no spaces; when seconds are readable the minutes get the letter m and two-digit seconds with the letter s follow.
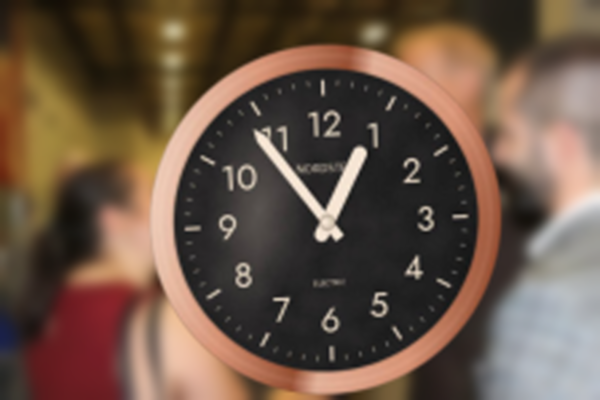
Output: 12h54
